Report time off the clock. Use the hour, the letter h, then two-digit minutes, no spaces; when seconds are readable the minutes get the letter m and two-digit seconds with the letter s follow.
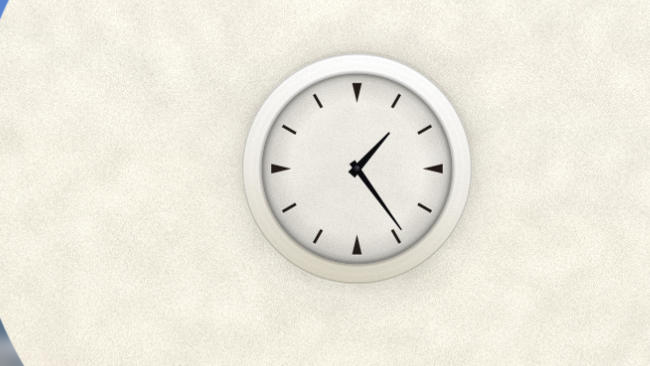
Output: 1h24
